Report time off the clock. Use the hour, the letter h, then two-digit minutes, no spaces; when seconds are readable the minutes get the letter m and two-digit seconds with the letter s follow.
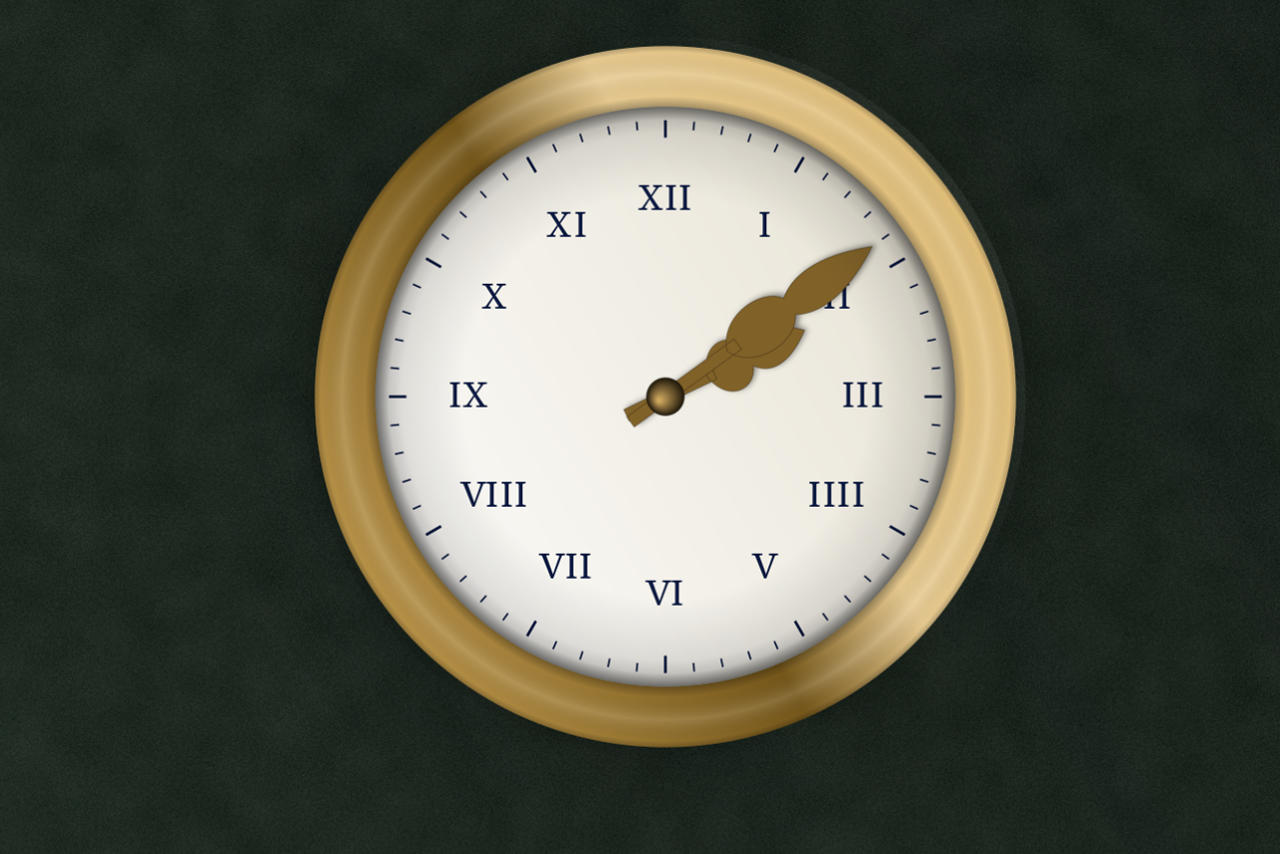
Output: 2h09
